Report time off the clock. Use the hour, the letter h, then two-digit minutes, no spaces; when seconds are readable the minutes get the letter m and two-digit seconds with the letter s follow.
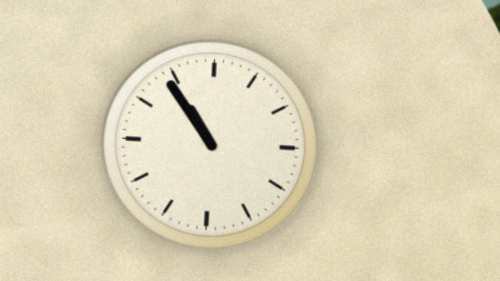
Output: 10h54
